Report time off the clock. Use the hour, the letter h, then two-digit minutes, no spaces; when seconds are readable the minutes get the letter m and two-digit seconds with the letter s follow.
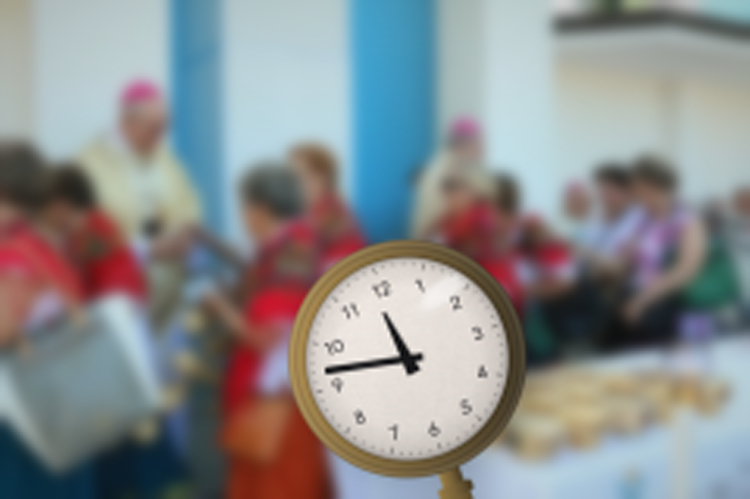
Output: 11h47
